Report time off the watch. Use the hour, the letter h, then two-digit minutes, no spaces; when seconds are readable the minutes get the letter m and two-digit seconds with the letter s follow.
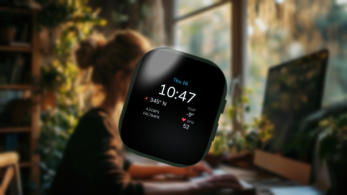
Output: 10h47
